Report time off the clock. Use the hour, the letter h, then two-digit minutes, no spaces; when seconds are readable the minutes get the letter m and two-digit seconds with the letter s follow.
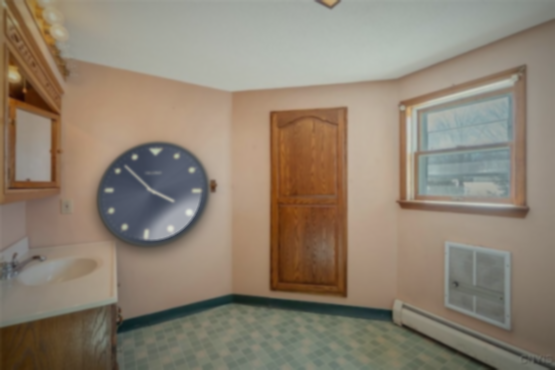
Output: 3h52
